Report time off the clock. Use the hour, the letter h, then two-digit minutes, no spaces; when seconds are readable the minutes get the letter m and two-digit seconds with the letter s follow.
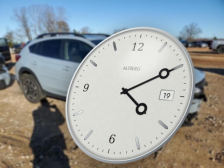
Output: 4h10
